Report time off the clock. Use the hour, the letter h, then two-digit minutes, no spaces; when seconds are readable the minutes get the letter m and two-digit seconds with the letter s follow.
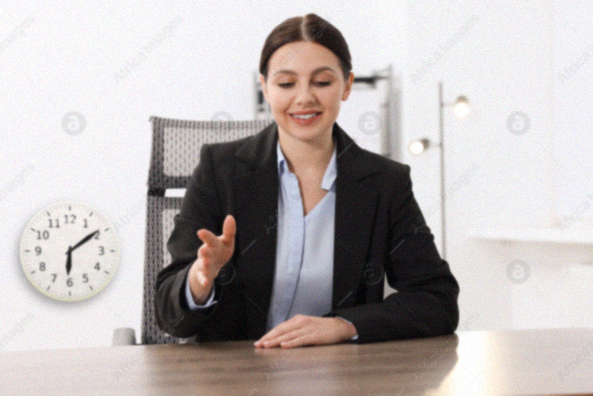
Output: 6h09
